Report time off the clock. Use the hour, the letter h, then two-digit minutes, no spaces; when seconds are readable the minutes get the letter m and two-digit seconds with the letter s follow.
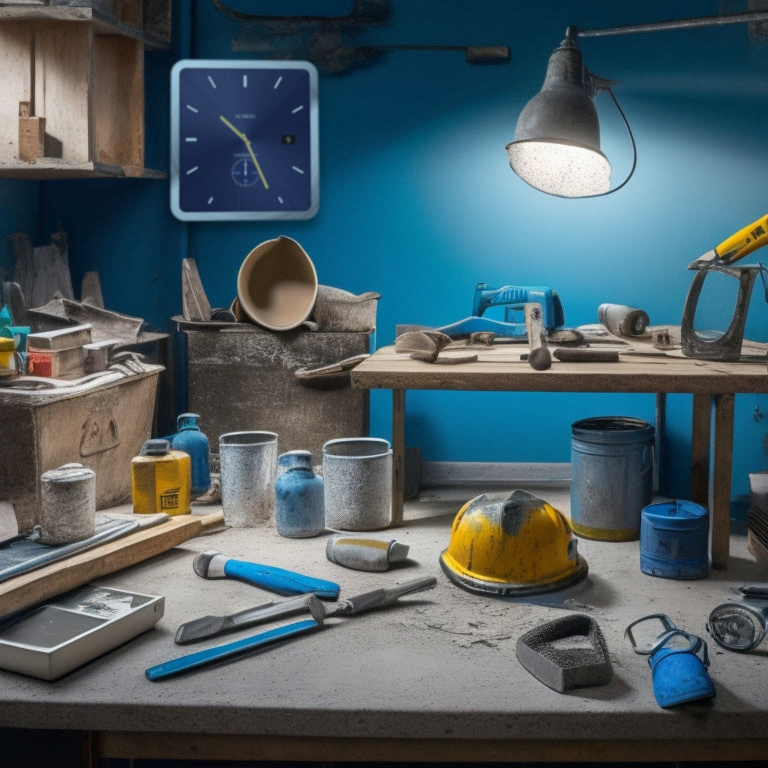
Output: 10h26
